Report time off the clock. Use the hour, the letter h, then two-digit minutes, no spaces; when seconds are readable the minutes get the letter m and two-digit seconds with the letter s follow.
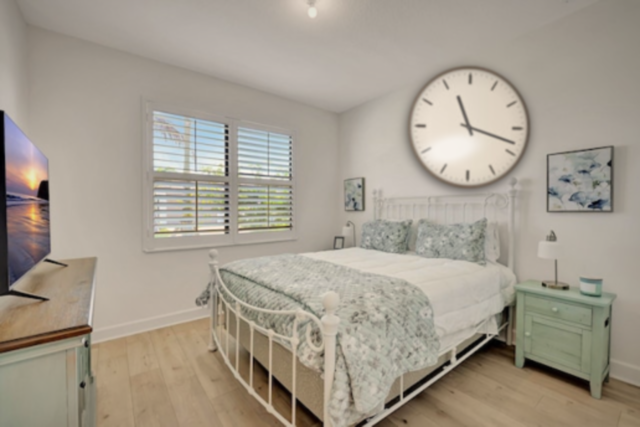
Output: 11h18
